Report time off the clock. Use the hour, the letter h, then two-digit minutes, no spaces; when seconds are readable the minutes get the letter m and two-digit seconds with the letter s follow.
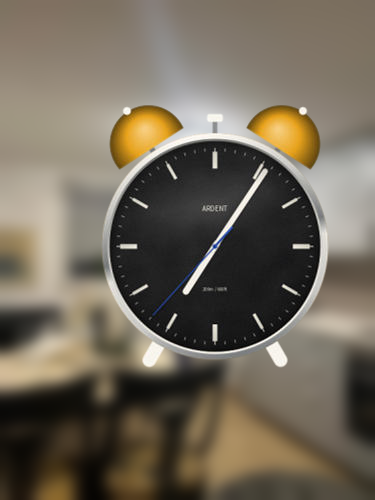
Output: 7h05m37s
